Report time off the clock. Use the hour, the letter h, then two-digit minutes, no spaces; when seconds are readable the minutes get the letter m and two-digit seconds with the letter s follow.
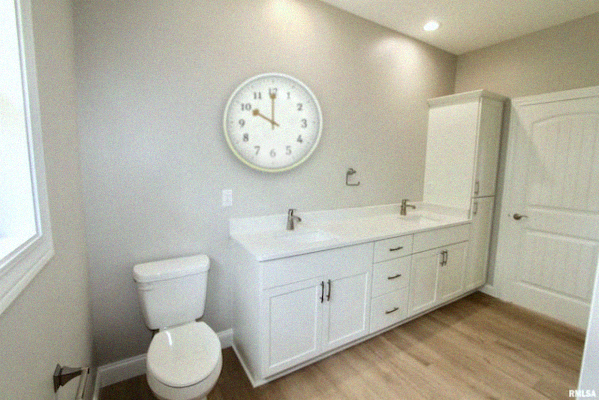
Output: 10h00
